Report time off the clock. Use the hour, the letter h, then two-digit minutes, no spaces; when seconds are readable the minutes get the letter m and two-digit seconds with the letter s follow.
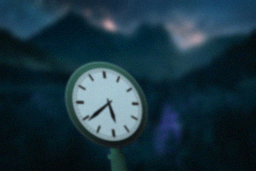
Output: 5h39
